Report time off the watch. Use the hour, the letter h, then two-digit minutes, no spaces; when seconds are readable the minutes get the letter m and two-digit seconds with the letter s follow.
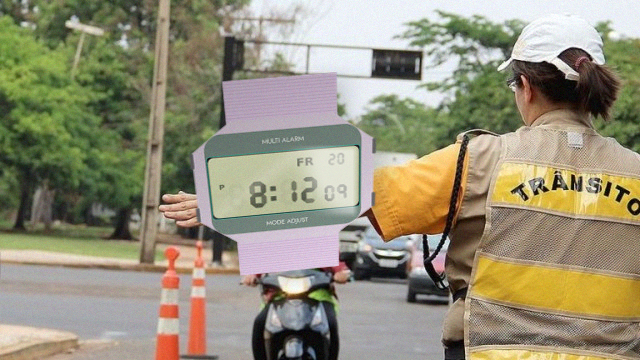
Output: 8h12m09s
